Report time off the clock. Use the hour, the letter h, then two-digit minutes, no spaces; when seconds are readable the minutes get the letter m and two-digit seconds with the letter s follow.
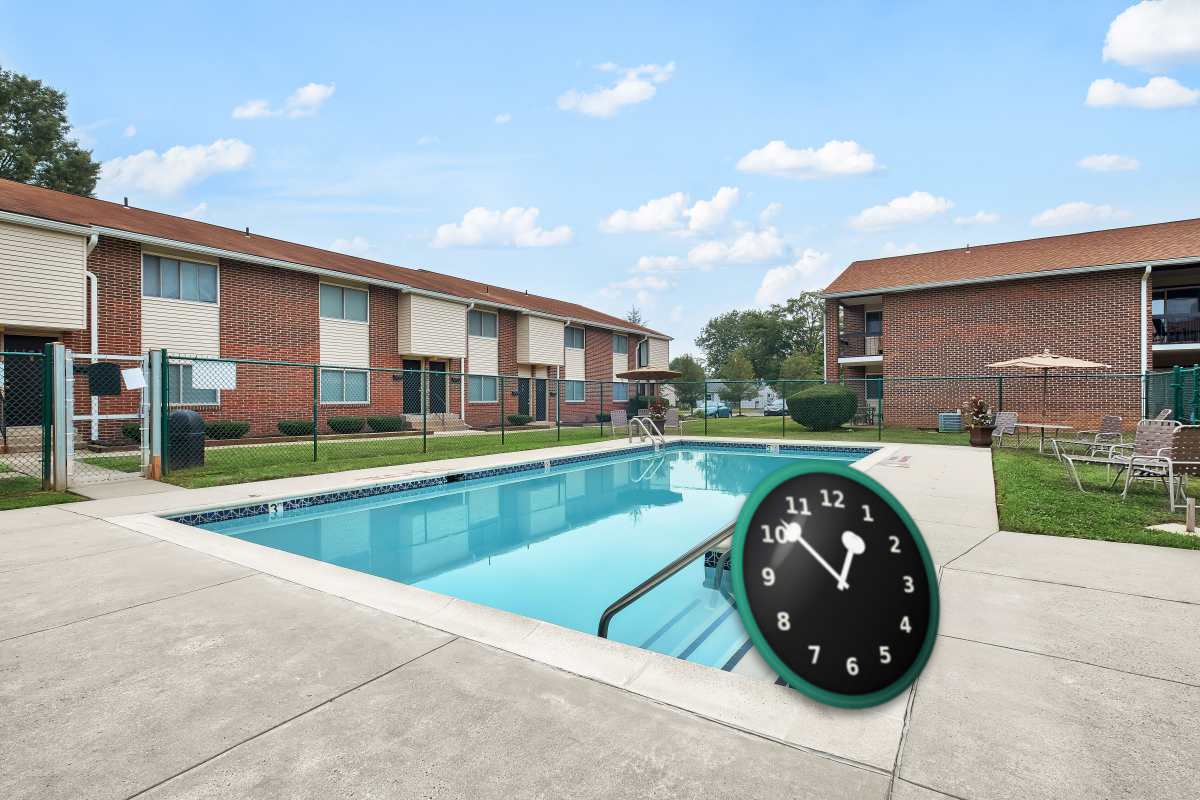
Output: 12h52
